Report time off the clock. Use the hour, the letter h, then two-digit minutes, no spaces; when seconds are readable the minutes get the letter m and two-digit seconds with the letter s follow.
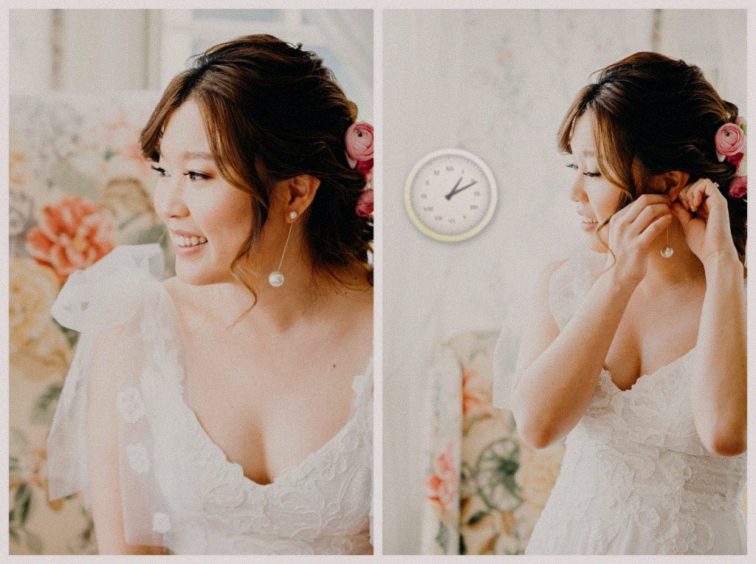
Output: 1h11
